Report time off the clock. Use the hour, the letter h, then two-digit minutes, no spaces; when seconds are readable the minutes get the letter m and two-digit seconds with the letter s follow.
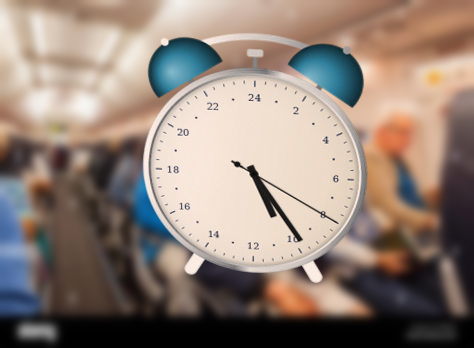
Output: 10h24m20s
